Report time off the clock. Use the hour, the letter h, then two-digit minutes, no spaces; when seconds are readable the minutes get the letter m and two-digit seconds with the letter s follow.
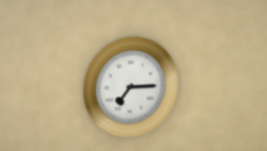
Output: 7h15
